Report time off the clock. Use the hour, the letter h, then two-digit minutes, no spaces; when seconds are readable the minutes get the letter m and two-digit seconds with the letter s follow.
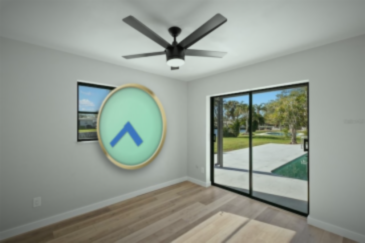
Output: 4h38
